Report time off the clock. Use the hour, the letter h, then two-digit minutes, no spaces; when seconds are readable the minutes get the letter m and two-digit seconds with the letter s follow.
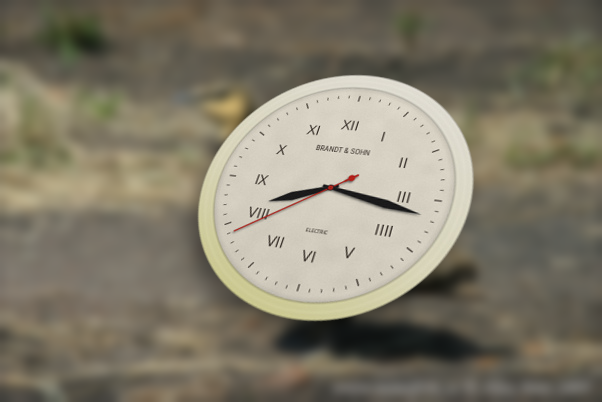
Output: 8h16m39s
